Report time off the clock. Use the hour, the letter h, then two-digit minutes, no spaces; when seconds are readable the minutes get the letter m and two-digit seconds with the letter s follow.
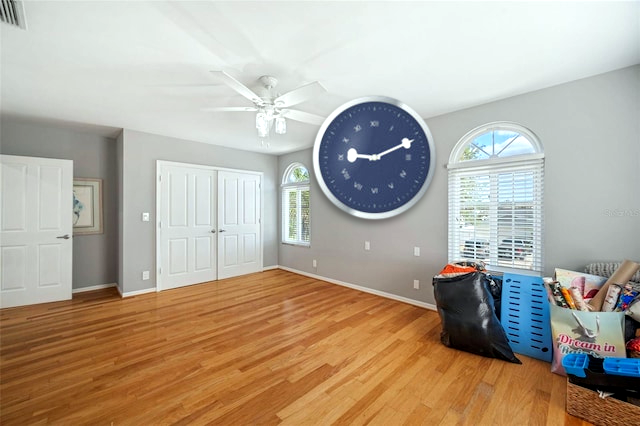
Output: 9h11
